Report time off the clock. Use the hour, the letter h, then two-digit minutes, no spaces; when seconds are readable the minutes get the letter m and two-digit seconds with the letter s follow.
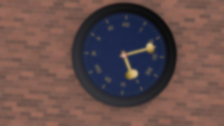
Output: 5h12
